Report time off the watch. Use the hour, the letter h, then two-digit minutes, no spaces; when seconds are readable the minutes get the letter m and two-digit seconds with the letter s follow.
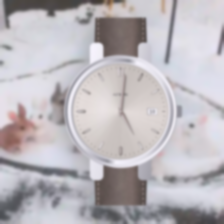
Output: 5h01
